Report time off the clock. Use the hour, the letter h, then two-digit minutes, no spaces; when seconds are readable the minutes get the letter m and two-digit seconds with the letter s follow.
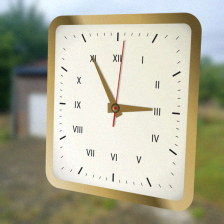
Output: 2h55m01s
